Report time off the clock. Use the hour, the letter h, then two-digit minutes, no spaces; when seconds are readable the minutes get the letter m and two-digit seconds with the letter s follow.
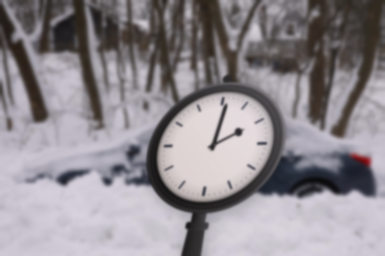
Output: 2h01
